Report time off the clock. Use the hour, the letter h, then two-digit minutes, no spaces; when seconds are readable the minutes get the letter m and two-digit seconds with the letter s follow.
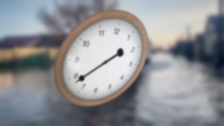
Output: 1h38
